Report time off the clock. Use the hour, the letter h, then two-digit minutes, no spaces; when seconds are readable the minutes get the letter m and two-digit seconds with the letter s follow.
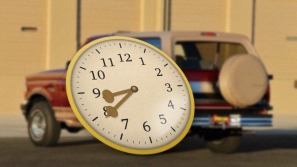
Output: 8h39
